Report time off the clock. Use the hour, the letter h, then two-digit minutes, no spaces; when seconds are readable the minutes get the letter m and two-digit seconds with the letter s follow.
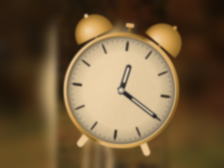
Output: 12h20
